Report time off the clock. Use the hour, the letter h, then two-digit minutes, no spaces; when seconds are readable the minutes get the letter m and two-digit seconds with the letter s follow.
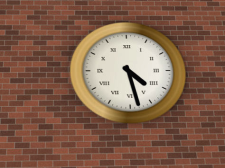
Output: 4h28
